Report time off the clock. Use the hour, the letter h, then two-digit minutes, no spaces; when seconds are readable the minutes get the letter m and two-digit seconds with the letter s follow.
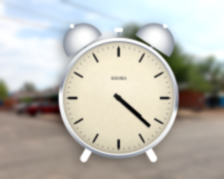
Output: 4h22
